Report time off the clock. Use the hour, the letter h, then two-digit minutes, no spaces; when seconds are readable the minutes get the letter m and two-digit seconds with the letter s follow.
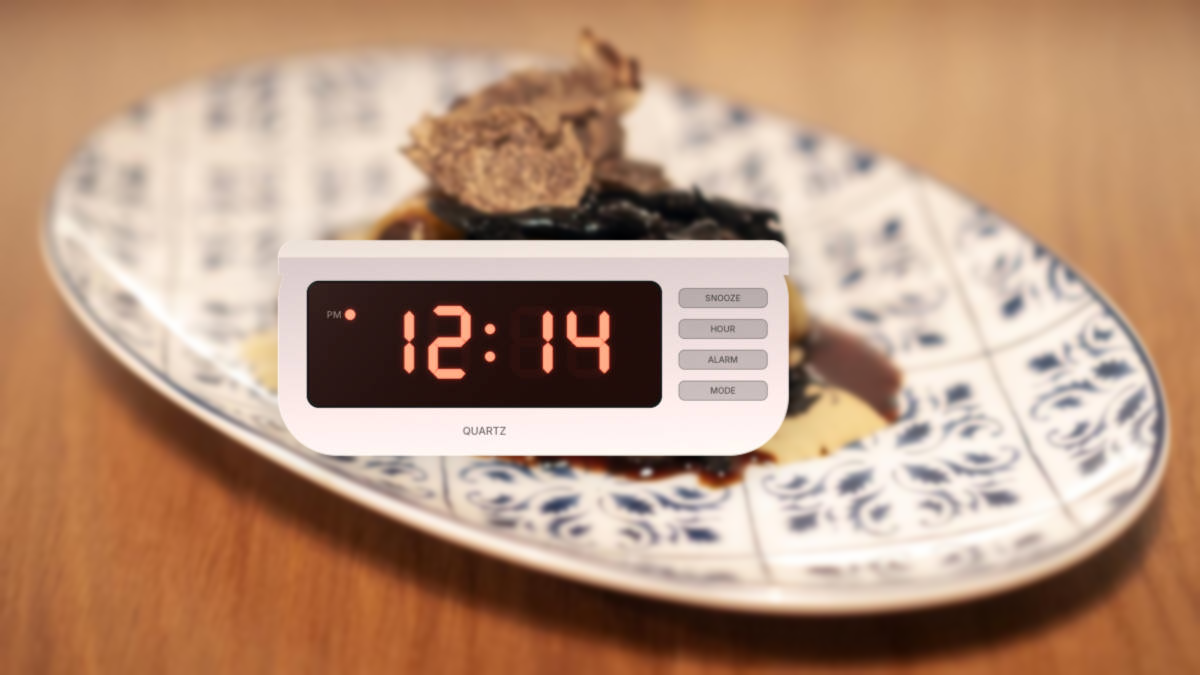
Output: 12h14
